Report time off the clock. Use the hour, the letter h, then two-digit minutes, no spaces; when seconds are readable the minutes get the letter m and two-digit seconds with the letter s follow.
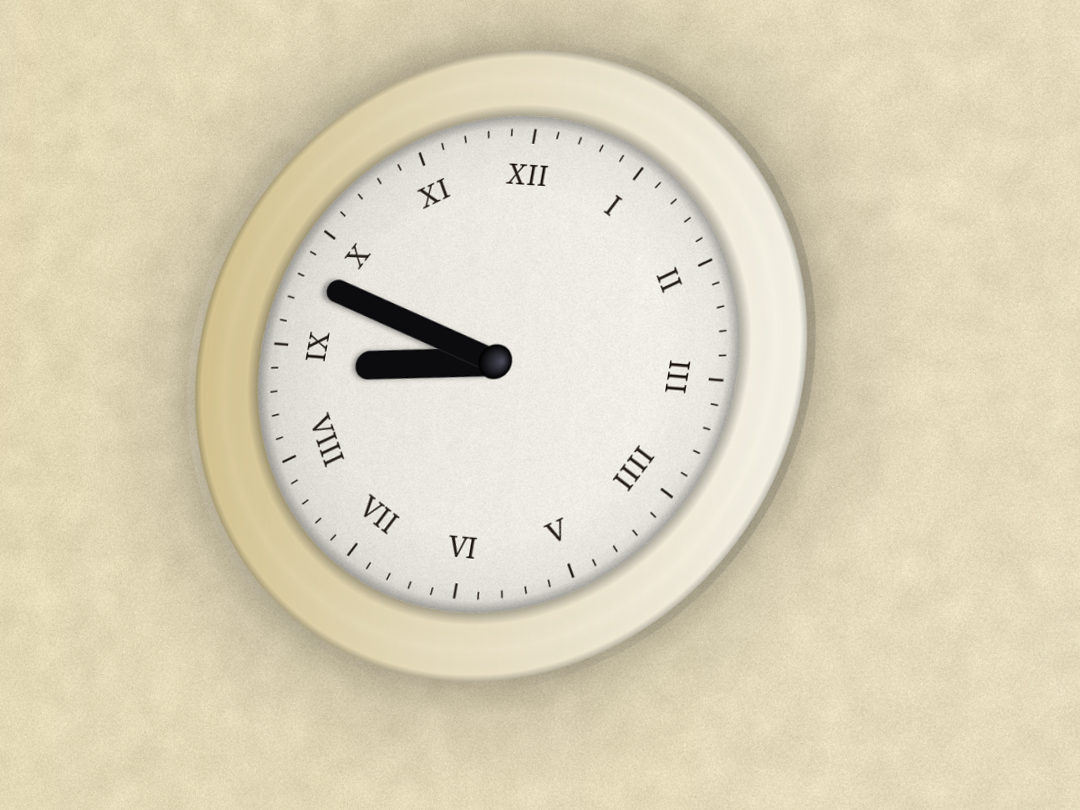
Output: 8h48
